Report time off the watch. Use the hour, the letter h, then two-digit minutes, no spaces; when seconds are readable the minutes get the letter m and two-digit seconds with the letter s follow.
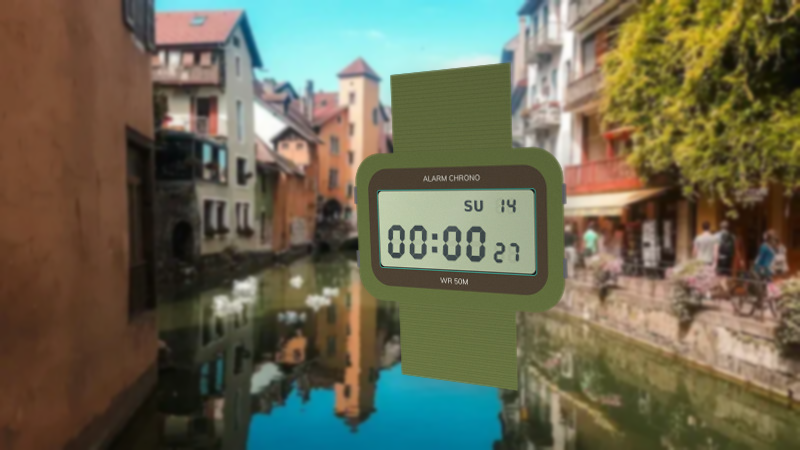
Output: 0h00m27s
